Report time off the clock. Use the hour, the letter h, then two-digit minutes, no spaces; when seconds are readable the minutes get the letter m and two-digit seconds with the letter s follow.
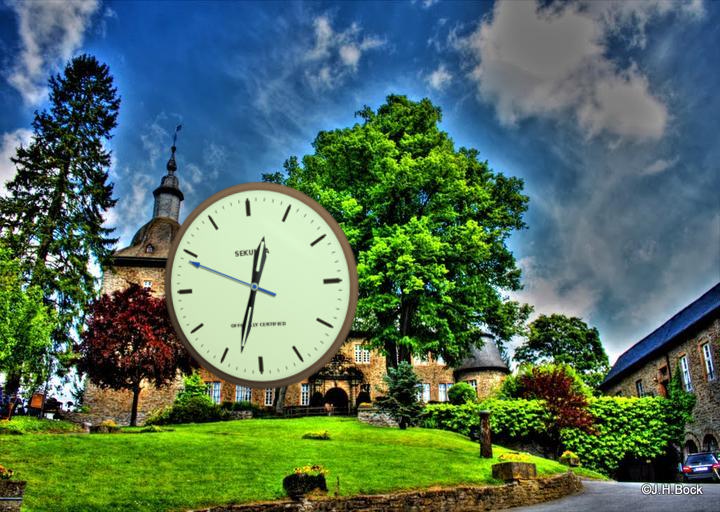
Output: 12h32m49s
